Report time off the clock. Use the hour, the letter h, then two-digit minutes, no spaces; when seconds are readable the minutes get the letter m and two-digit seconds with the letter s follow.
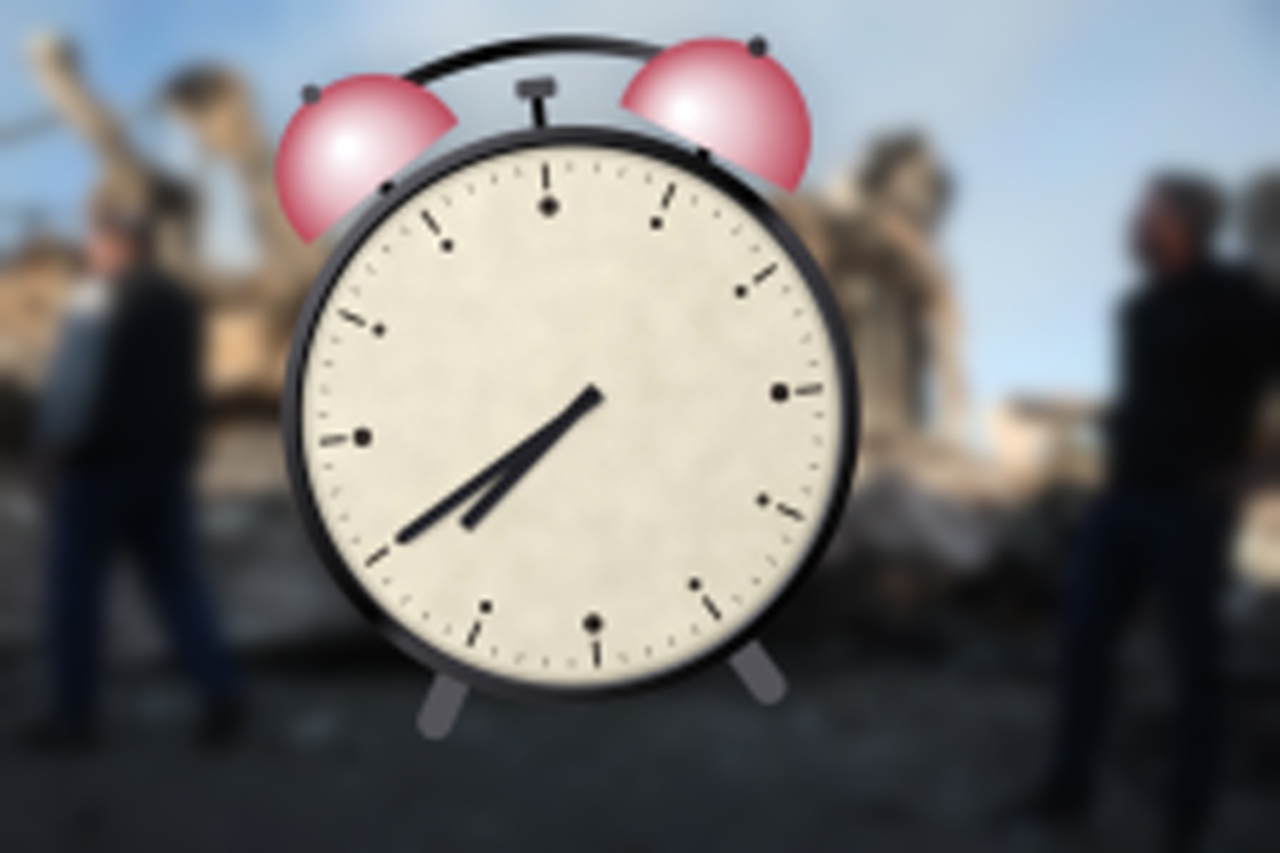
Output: 7h40
